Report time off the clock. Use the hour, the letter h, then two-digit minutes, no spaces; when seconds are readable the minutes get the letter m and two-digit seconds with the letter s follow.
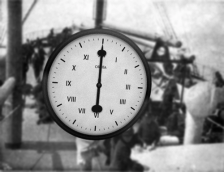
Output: 6h00
